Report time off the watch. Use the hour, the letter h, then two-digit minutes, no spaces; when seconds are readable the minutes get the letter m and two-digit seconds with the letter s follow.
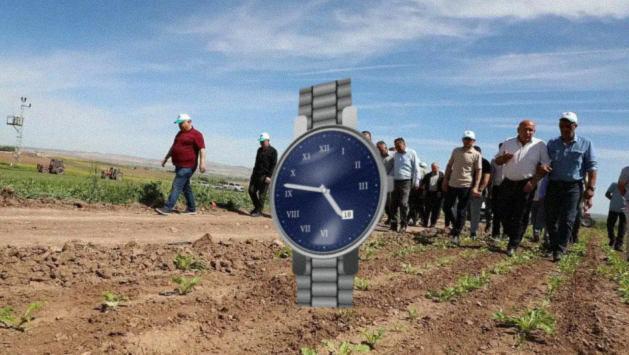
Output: 4h47
